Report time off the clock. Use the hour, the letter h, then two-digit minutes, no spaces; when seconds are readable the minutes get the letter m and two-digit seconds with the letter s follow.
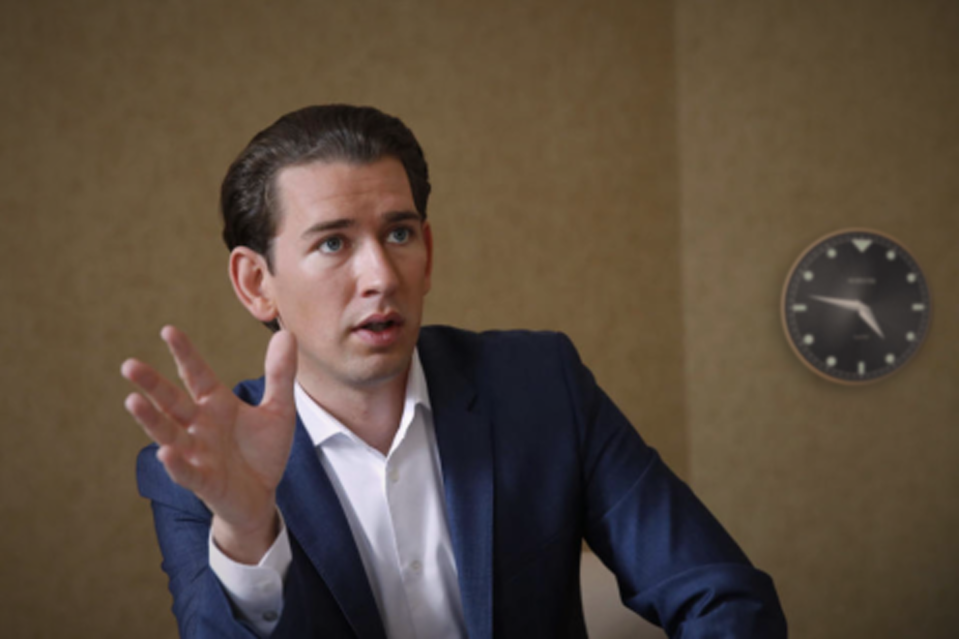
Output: 4h47
